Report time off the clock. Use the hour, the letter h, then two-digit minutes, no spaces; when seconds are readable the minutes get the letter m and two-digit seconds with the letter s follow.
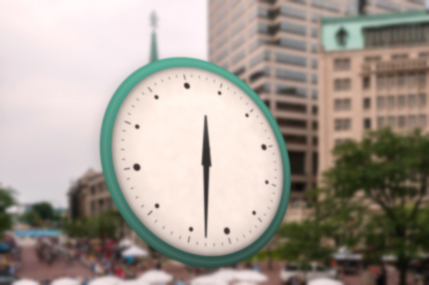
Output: 12h33
